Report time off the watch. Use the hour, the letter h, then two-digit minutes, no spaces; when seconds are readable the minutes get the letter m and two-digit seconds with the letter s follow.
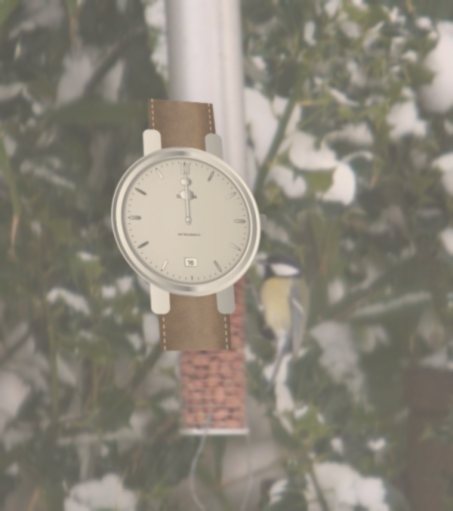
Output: 12h00
